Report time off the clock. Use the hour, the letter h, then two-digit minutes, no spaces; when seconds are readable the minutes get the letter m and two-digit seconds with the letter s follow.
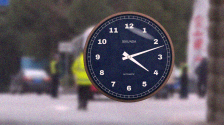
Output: 4h12
